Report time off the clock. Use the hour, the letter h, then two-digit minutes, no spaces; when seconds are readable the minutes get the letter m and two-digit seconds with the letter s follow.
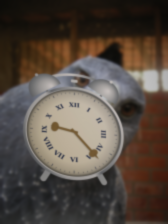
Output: 9h23
